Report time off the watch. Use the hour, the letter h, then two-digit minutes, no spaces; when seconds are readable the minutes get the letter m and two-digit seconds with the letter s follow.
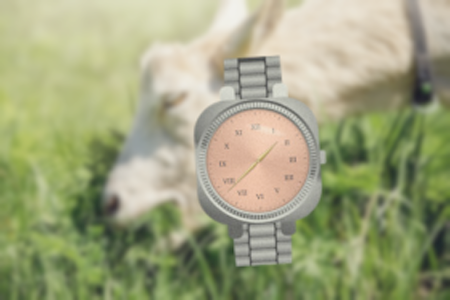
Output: 1h38
